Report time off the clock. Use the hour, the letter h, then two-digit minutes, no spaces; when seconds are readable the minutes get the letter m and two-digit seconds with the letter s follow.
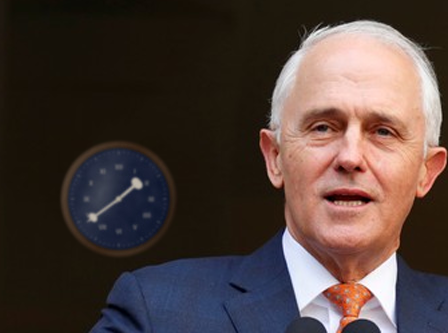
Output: 1h39
